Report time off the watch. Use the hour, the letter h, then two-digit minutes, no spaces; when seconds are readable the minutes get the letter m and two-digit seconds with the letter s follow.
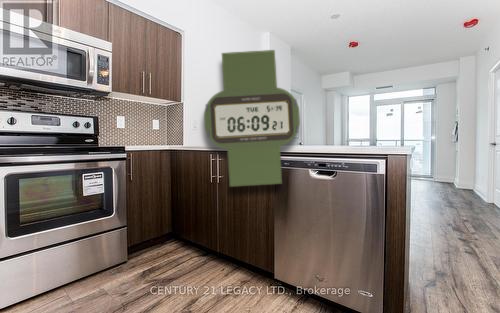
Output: 6h09
